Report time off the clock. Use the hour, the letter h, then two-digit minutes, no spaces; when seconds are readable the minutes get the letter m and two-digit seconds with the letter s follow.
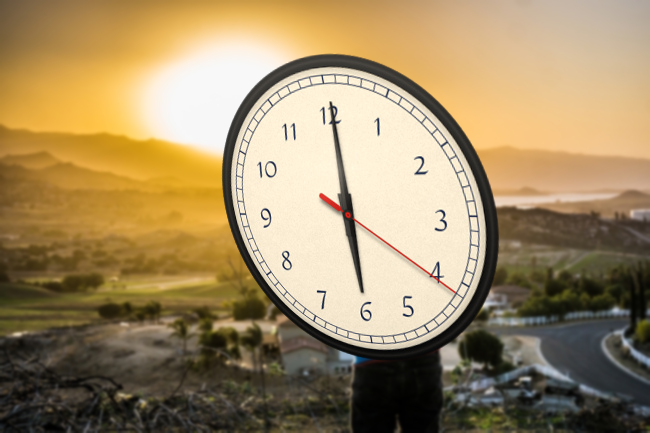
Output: 6h00m21s
